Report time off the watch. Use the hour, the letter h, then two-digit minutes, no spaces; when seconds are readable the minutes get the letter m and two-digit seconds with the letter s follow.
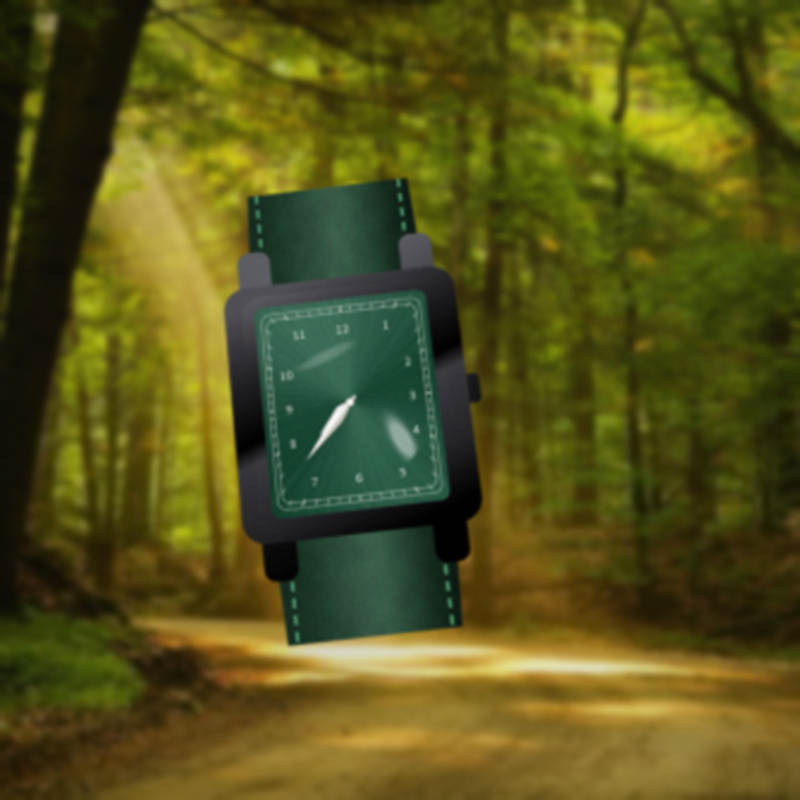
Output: 7h37
